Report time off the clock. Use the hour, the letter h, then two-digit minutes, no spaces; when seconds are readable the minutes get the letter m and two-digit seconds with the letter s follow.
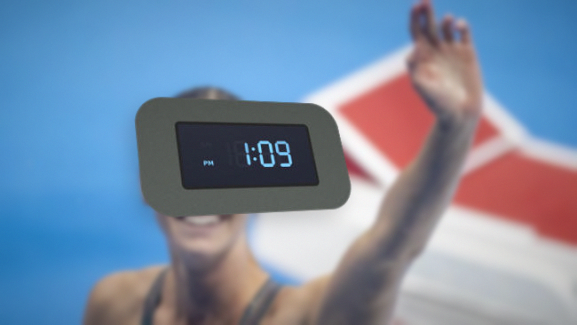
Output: 1h09
